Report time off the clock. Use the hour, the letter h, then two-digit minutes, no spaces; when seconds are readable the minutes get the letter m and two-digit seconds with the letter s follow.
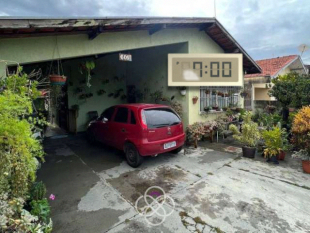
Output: 7h00
